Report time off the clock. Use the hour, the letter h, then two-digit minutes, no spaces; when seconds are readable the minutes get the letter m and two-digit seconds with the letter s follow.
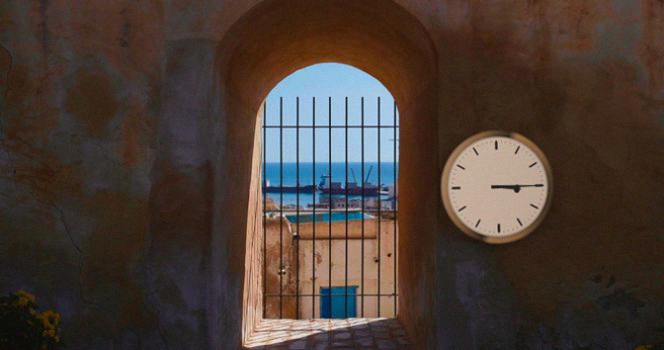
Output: 3h15
